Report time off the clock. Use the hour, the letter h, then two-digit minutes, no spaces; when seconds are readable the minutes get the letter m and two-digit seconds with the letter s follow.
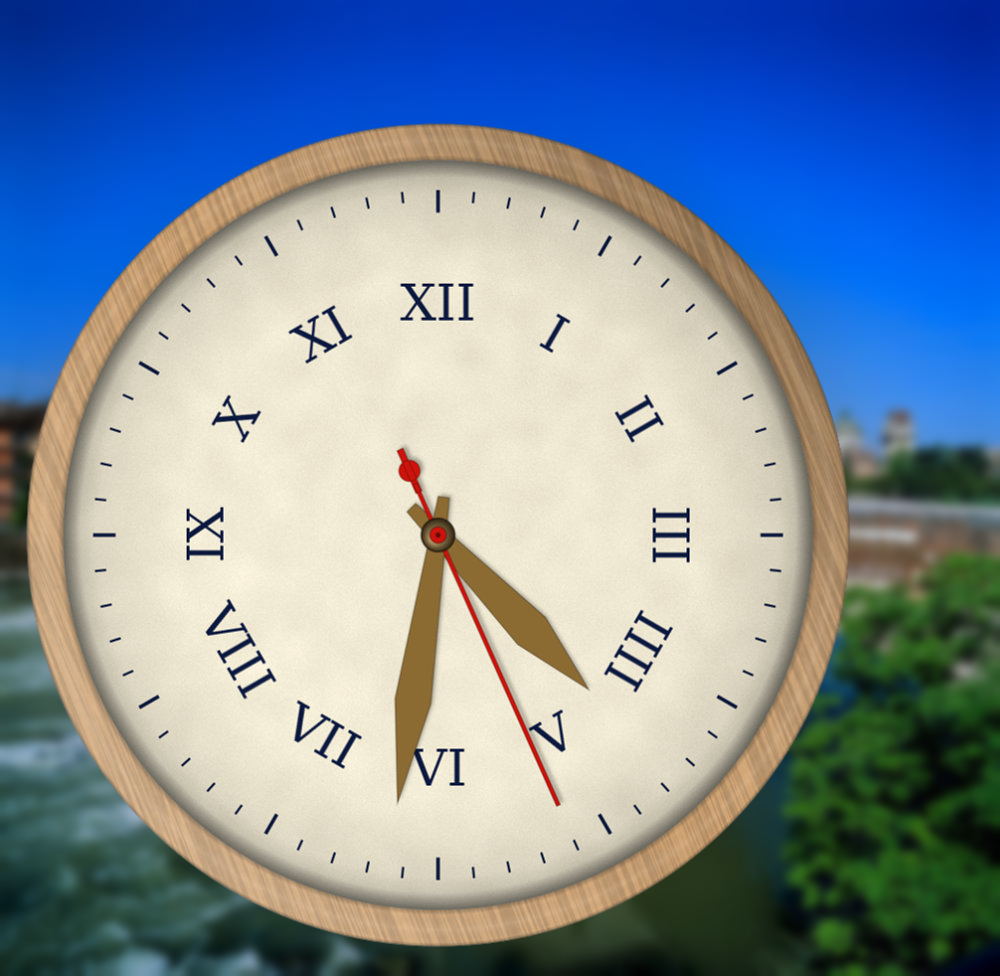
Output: 4h31m26s
